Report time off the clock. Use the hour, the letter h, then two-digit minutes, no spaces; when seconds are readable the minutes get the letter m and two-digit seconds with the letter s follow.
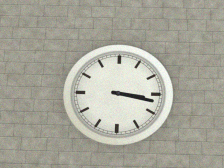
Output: 3h17
